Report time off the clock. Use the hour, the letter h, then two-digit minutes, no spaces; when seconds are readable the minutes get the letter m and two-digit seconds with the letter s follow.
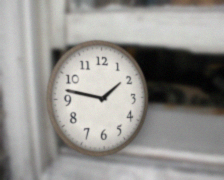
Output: 1h47
